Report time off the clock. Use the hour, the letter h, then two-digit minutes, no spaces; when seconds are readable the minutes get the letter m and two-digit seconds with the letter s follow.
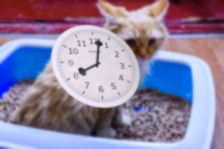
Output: 8h02
